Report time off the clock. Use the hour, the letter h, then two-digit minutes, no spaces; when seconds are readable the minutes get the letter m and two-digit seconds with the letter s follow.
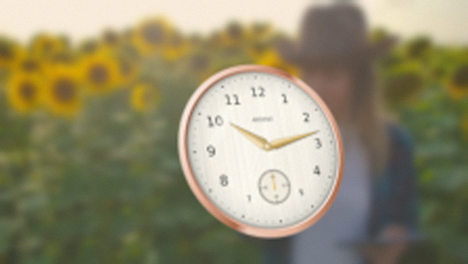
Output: 10h13
